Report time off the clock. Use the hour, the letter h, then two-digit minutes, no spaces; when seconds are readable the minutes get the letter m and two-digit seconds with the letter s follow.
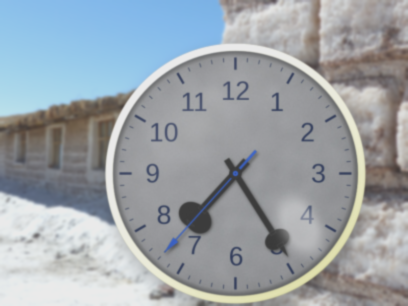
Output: 7h24m37s
